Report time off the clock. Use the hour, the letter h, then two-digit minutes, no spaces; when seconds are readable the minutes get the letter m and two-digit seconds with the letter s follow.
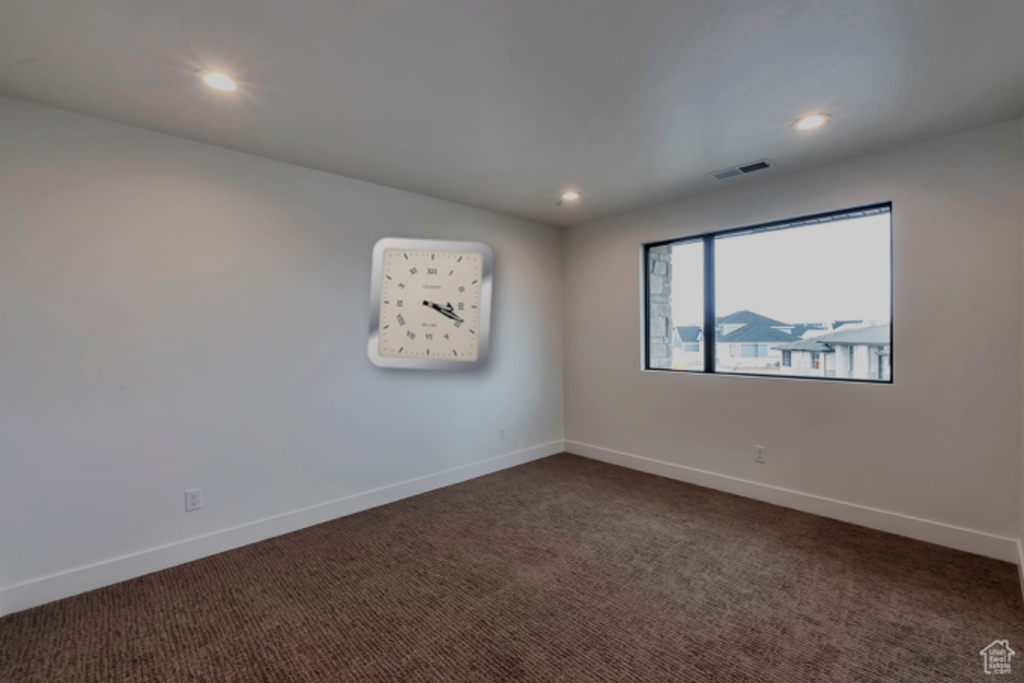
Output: 3h19
